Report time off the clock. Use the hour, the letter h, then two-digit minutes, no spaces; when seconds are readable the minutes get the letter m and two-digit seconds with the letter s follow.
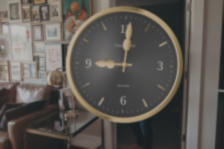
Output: 9h01
